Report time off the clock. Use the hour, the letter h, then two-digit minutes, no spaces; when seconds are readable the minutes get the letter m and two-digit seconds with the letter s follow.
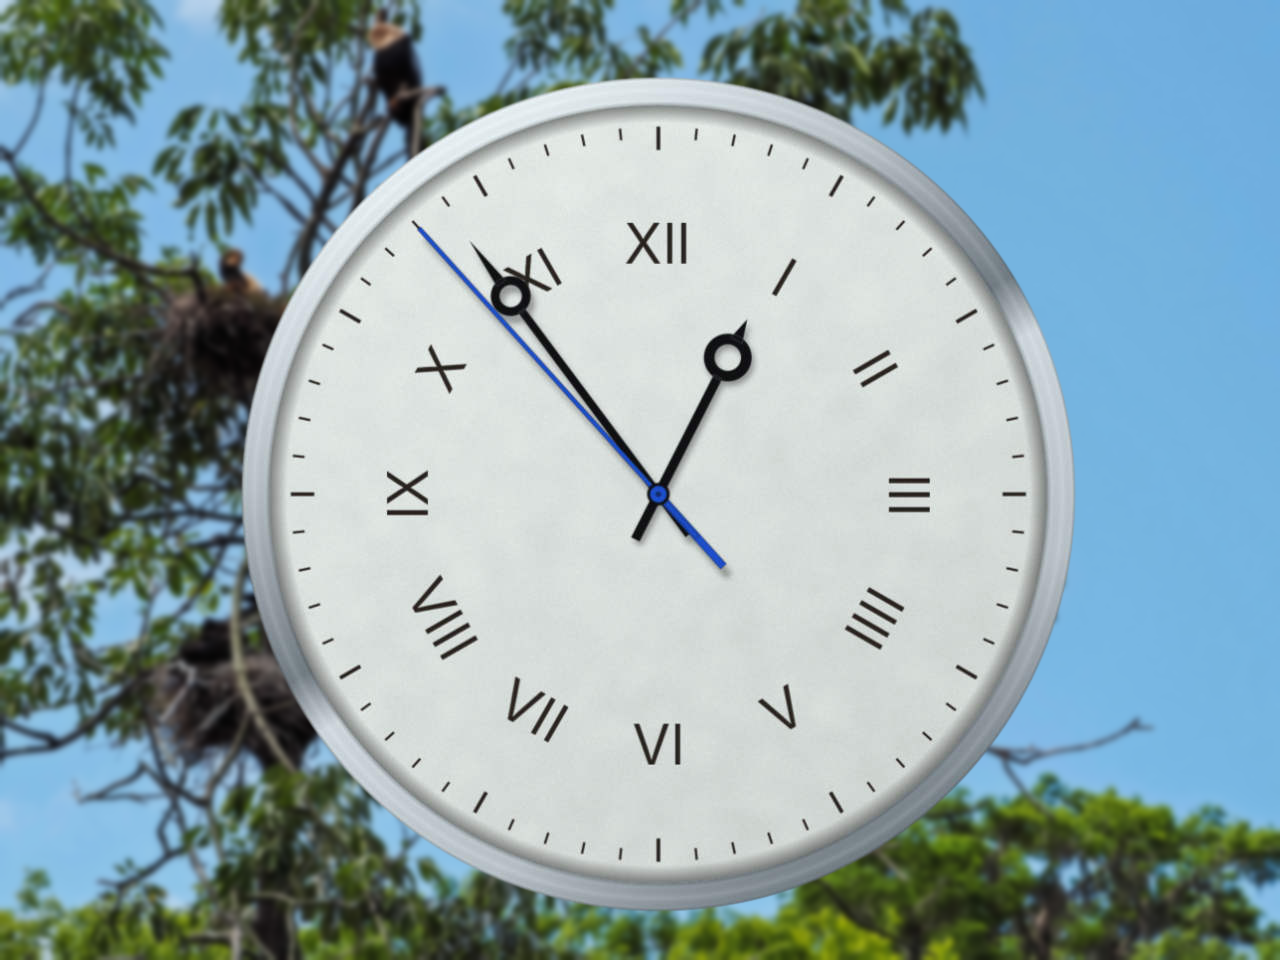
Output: 12h53m53s
